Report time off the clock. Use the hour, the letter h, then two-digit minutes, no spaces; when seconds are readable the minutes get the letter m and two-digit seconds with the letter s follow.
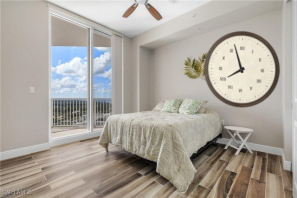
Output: 7h57
